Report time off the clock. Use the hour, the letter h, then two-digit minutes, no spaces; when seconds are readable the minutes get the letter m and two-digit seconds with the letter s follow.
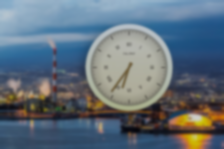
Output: 6h36
